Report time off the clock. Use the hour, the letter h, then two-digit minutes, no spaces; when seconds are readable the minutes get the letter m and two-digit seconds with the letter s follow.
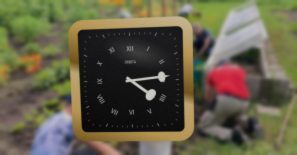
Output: 4h14
